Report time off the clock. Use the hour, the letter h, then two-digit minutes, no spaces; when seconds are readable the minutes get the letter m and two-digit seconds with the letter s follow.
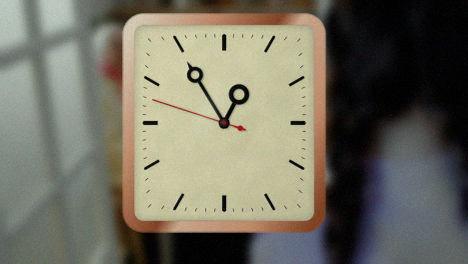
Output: 12h54m48s
